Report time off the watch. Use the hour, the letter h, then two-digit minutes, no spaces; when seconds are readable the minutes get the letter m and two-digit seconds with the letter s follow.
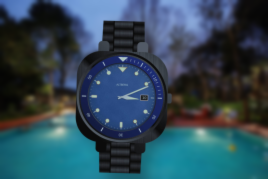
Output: 3h11
